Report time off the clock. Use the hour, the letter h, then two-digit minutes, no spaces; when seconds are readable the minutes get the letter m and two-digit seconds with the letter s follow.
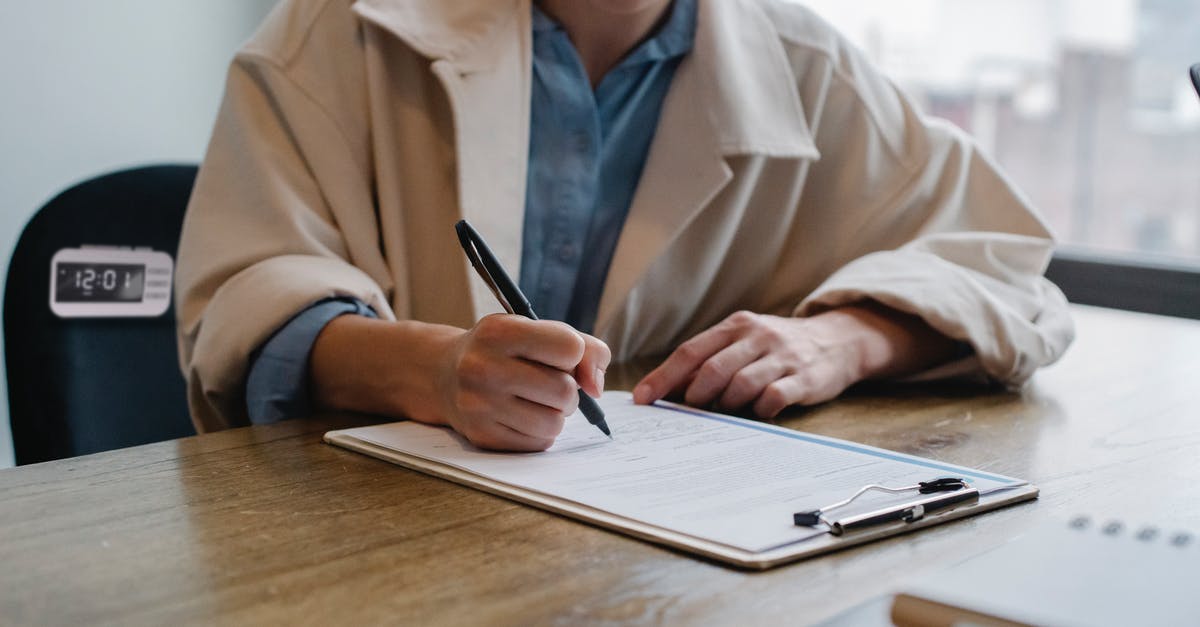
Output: 12h01
